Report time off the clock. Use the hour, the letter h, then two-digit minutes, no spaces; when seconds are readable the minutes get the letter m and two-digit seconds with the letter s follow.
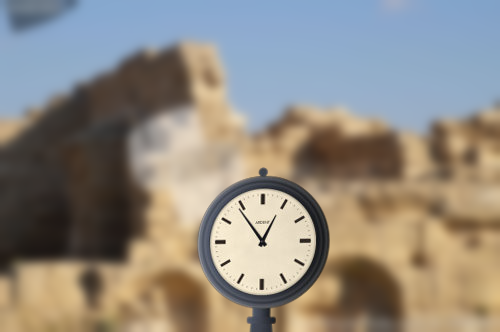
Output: 12h54
